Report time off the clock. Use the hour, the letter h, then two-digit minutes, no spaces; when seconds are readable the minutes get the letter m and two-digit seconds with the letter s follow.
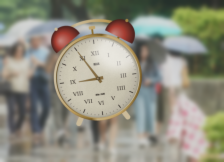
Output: 8h55
